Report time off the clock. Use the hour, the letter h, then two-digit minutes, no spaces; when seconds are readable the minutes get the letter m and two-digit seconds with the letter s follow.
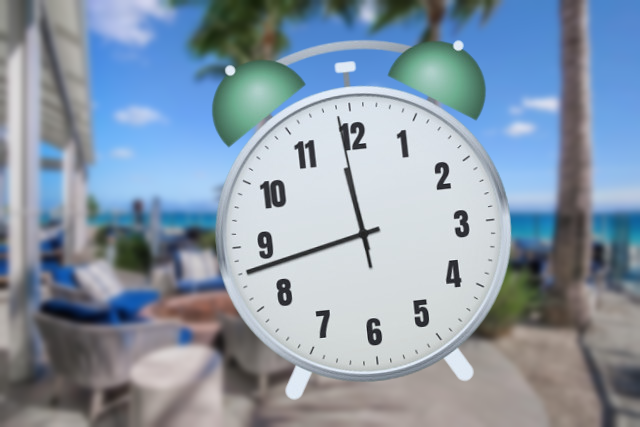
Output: 11h42m59s
